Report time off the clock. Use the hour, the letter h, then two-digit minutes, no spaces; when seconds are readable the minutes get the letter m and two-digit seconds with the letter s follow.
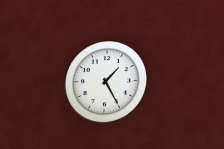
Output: 1h25
